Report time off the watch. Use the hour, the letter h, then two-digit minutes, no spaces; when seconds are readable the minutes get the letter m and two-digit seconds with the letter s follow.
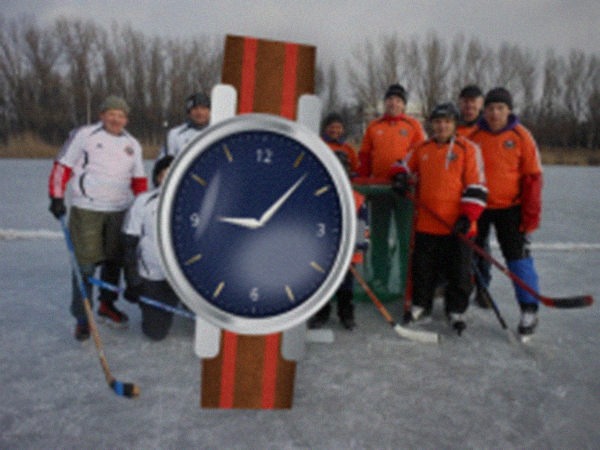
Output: 9h07
